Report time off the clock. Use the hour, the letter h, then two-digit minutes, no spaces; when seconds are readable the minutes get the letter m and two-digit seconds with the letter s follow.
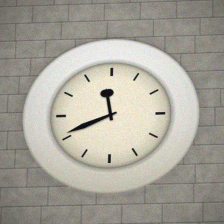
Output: 11h41
